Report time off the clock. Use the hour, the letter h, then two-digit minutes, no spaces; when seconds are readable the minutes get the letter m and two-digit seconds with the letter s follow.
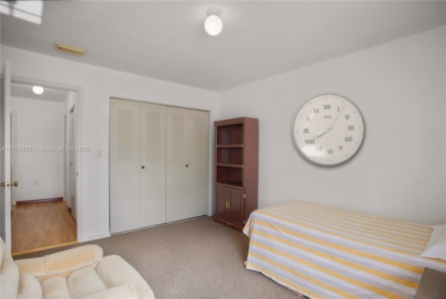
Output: 8h06
